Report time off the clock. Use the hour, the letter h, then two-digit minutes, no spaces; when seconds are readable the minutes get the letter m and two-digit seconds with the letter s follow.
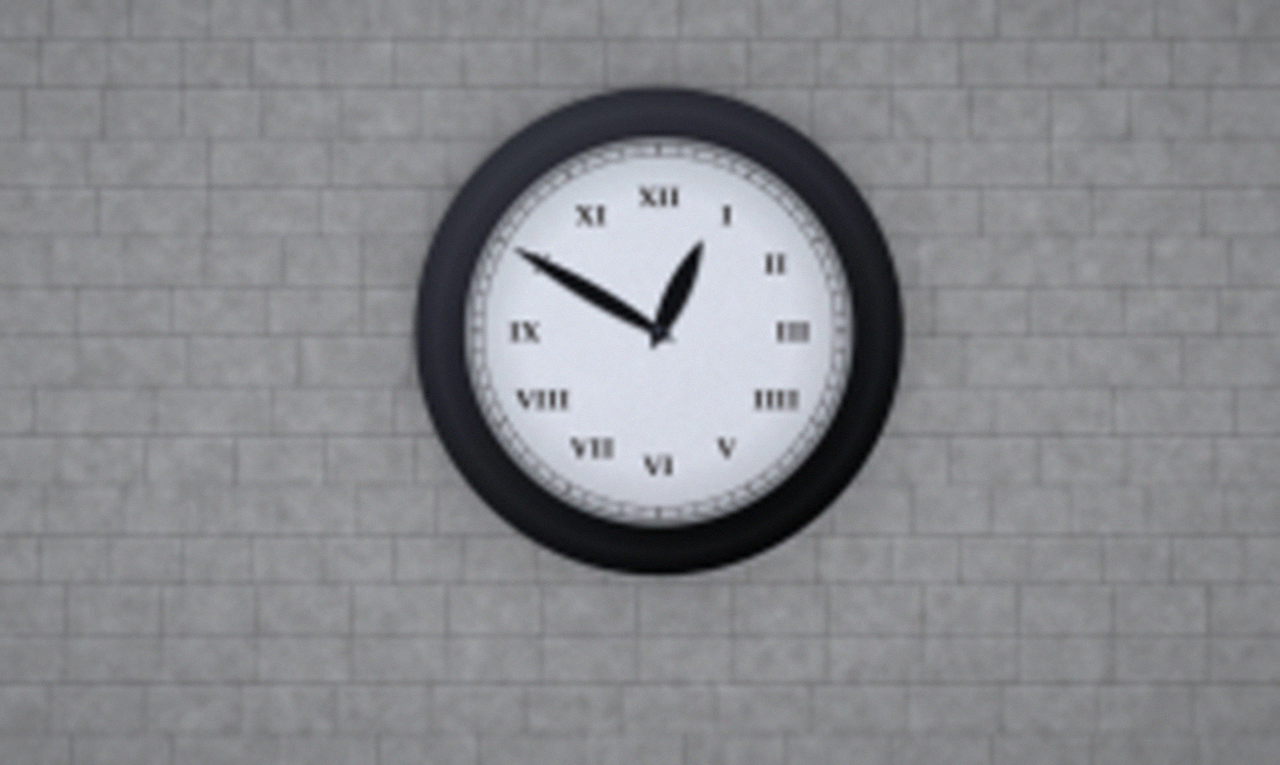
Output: 12h50
